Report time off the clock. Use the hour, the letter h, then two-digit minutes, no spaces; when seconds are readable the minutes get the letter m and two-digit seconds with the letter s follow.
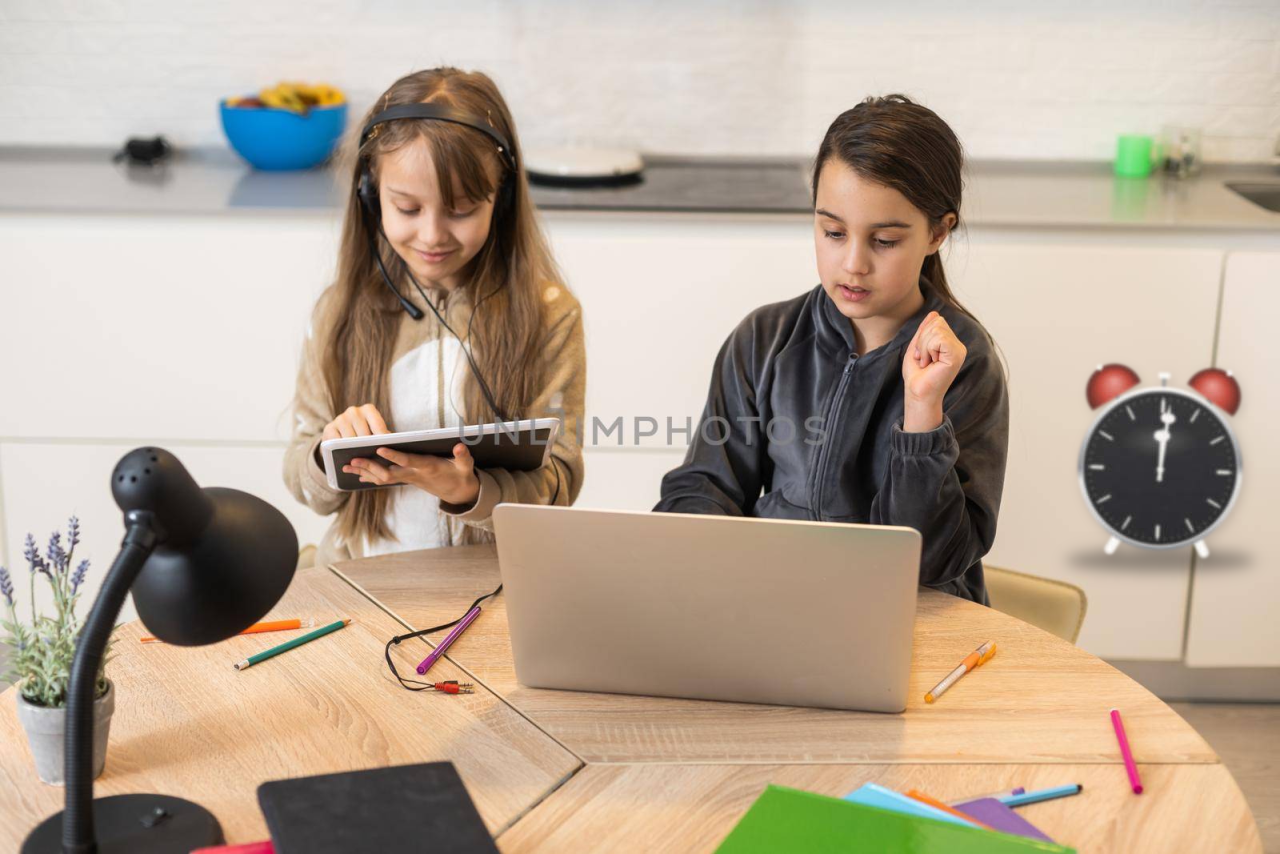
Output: 12h01
